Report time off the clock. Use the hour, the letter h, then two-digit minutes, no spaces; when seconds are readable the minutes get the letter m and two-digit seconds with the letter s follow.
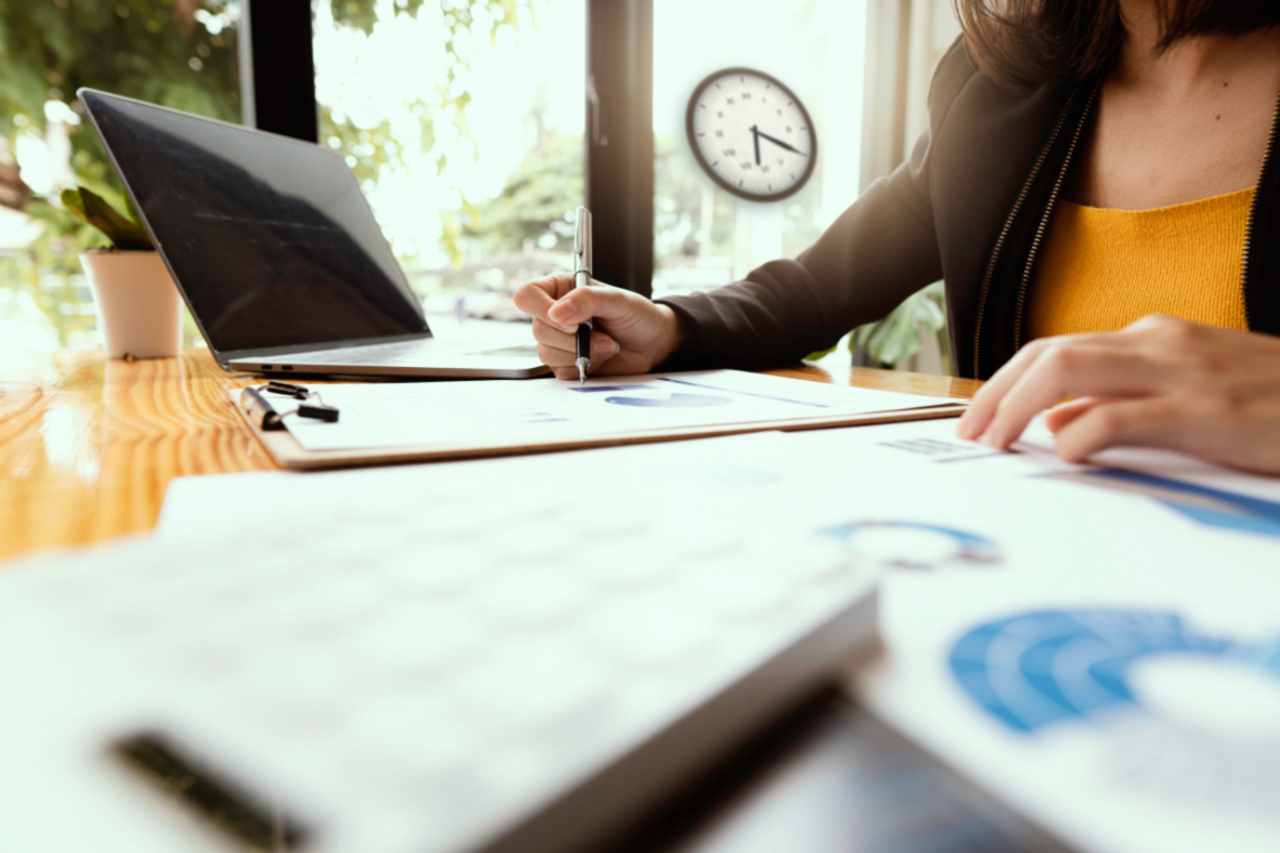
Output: 6h20
